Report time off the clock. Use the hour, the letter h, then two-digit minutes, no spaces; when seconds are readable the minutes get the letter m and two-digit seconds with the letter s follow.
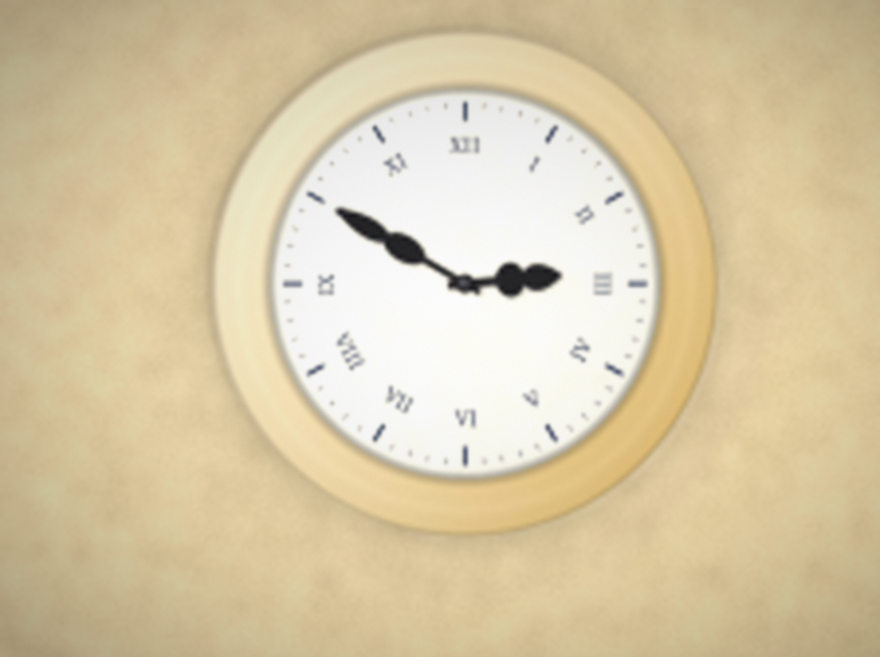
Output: 2h50
